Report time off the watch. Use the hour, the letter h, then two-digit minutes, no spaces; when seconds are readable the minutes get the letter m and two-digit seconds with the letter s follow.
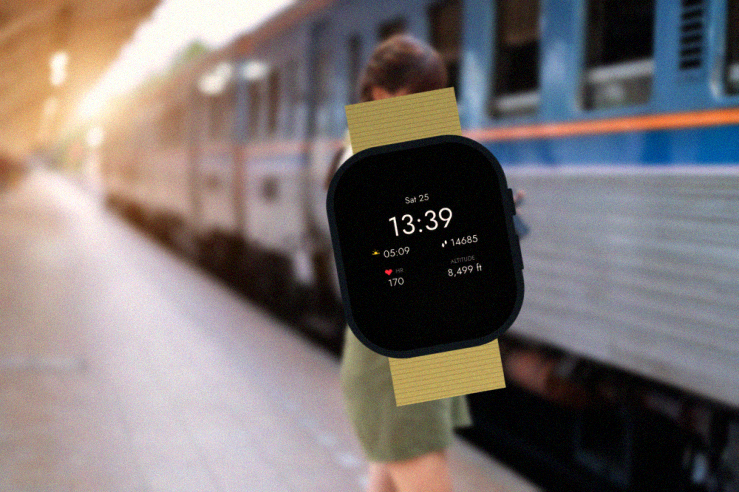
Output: 13h39
